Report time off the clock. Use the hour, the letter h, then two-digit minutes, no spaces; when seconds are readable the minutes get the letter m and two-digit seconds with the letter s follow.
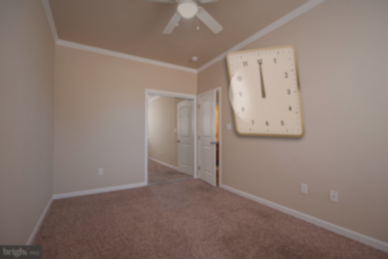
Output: 12h00
